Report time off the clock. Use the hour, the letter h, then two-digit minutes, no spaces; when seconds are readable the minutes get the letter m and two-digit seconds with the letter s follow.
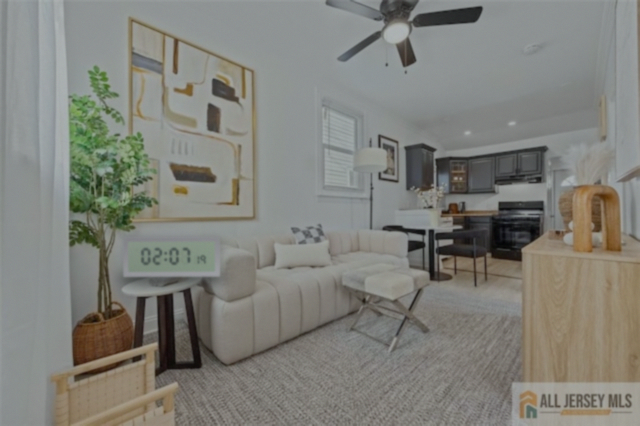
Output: 2h07
